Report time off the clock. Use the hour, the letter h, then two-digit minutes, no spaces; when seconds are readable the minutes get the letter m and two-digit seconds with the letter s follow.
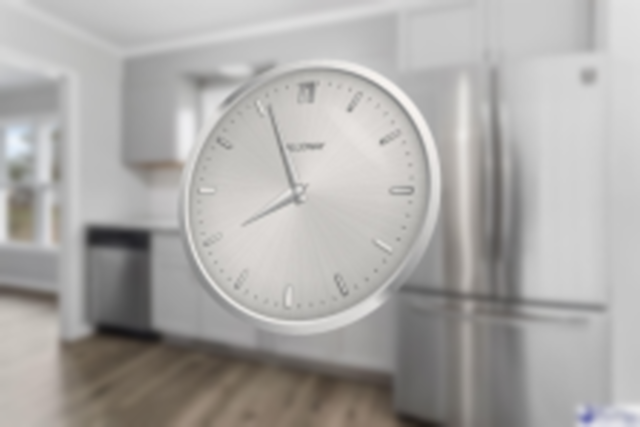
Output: 7h56
